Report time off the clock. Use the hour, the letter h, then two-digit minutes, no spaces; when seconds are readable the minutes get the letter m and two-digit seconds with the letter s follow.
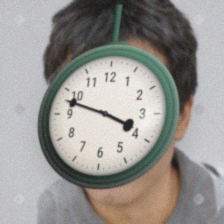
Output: 3h48
